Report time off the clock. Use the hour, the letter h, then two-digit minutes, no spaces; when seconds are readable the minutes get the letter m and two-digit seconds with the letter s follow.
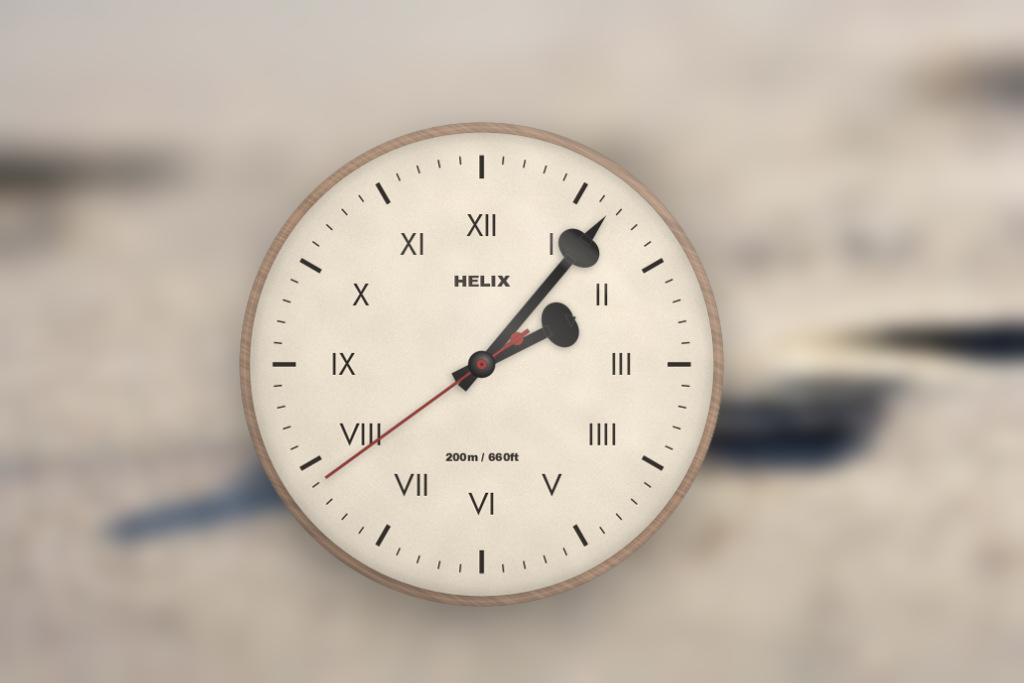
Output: 2h06m39s
